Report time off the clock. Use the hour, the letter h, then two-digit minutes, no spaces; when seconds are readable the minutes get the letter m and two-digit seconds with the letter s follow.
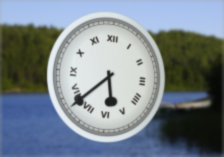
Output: 5h38
